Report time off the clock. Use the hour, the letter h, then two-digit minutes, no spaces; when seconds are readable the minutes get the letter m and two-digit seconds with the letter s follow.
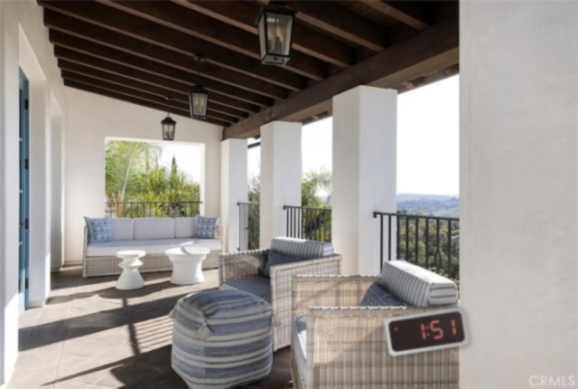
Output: 1h51
